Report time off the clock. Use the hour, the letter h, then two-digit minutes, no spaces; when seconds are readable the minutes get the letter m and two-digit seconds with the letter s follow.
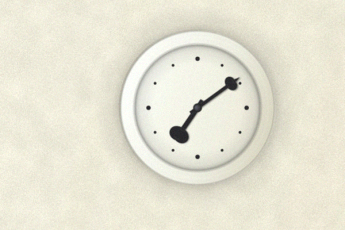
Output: 7h09
